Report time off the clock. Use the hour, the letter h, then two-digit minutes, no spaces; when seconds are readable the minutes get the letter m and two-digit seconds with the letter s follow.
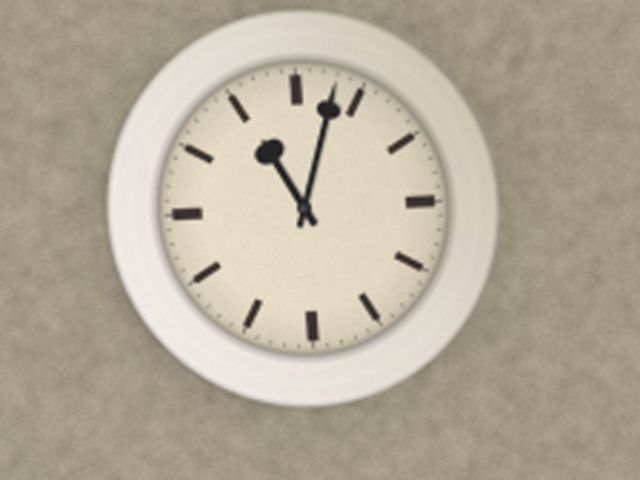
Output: 11h03
